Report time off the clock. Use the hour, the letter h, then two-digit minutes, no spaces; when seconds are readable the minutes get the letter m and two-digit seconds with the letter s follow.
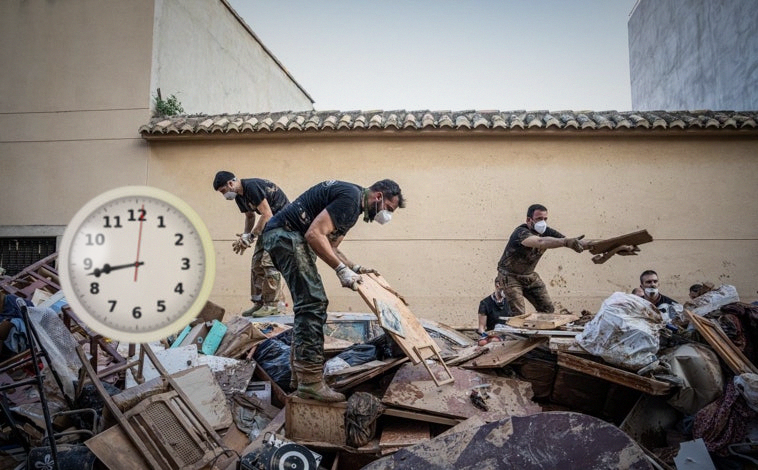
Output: 8h43m01s
